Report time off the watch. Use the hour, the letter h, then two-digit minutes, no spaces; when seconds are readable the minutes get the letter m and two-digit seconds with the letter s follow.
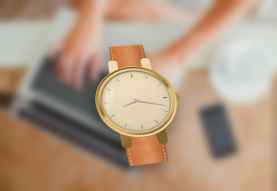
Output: 8h18
